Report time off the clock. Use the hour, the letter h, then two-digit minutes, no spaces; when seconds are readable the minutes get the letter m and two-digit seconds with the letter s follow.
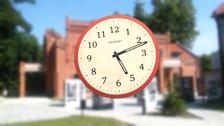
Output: 5h12
